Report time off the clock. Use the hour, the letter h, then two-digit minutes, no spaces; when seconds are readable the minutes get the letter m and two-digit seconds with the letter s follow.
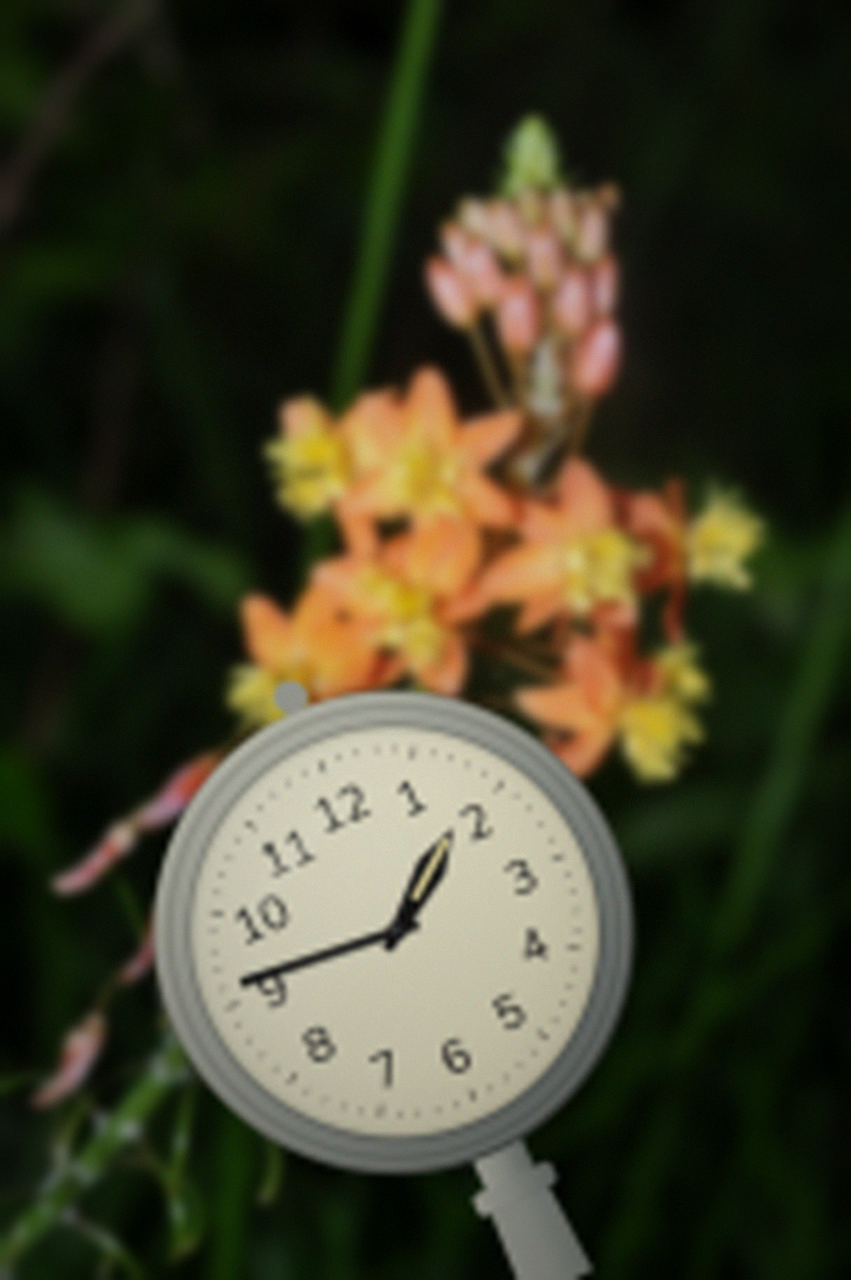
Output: 1h46
